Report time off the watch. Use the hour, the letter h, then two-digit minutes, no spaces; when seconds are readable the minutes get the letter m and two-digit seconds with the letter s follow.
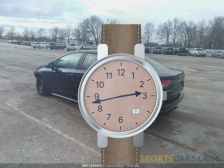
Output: 2h43
